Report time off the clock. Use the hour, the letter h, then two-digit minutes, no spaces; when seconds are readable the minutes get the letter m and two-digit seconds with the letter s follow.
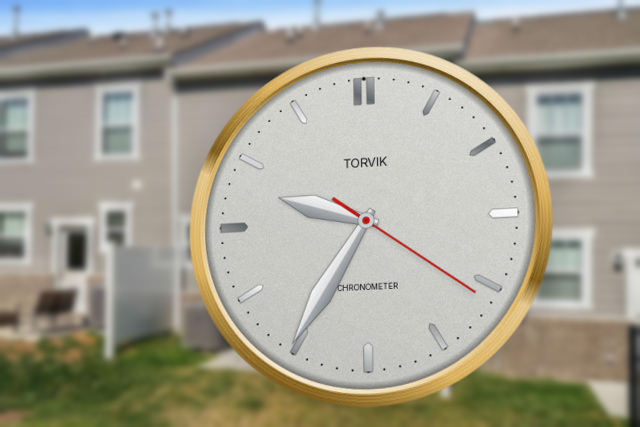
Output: 9h35m21s
